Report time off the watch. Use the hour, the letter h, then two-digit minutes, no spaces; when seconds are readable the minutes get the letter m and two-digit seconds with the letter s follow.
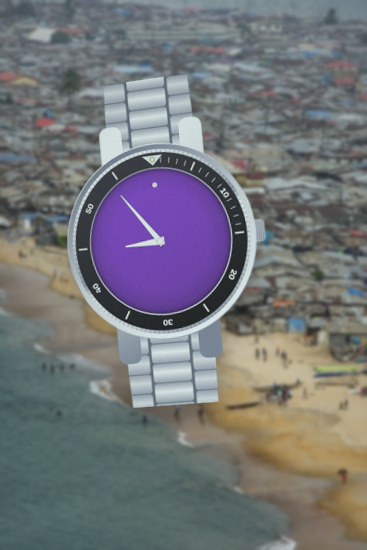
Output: 8h54
